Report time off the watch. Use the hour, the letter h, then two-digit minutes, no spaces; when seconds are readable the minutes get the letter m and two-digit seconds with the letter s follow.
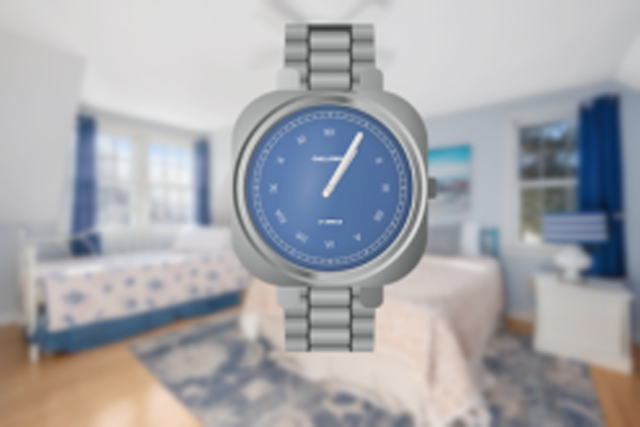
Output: 1h05
